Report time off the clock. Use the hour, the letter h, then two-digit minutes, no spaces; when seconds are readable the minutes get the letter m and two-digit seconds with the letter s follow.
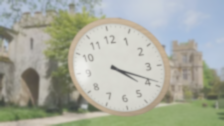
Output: 4h19
